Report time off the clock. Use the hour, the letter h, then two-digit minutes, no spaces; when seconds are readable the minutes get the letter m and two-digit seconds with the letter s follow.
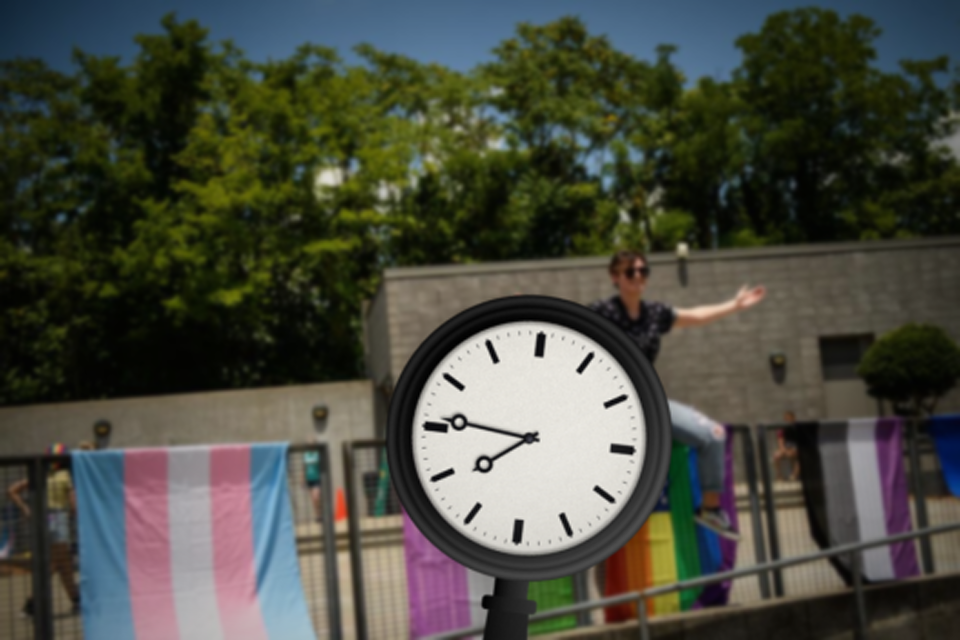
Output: 7h46
